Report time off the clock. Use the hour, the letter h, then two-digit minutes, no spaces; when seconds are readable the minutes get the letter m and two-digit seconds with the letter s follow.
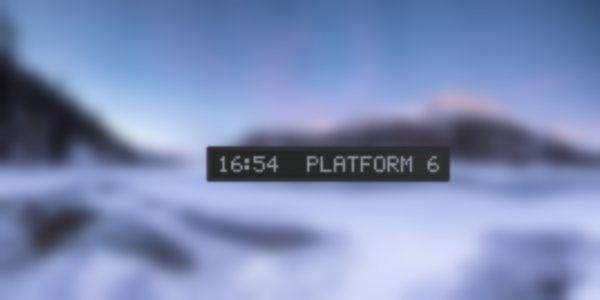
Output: 16h54
